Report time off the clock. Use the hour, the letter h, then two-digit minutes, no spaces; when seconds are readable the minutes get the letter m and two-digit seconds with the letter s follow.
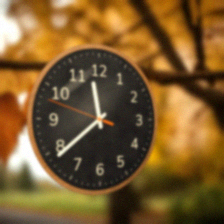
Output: 11h38m48s
